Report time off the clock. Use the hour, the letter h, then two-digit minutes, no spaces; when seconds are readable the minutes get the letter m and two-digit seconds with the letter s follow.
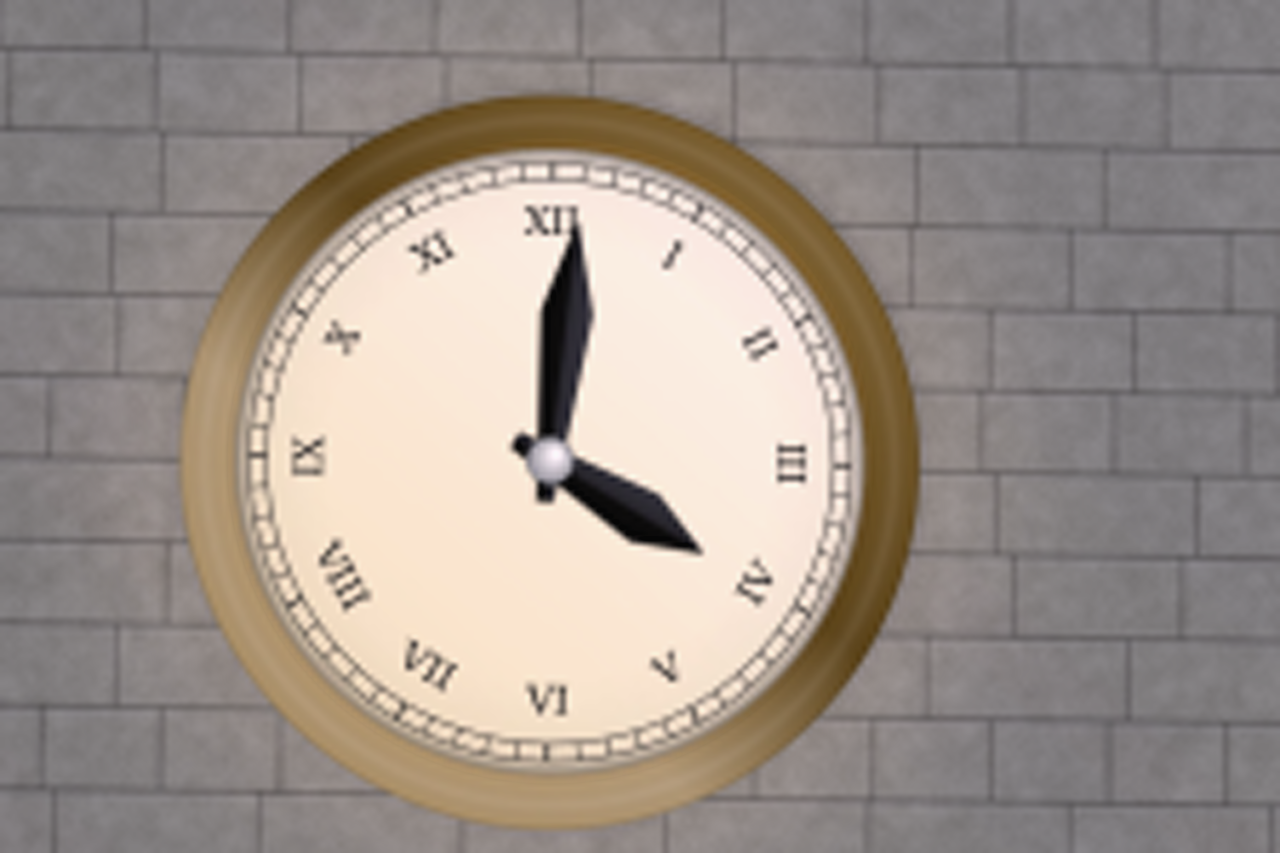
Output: 4h01
